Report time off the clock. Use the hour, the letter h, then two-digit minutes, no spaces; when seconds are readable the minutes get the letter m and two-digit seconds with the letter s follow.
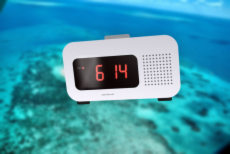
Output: 6h14
